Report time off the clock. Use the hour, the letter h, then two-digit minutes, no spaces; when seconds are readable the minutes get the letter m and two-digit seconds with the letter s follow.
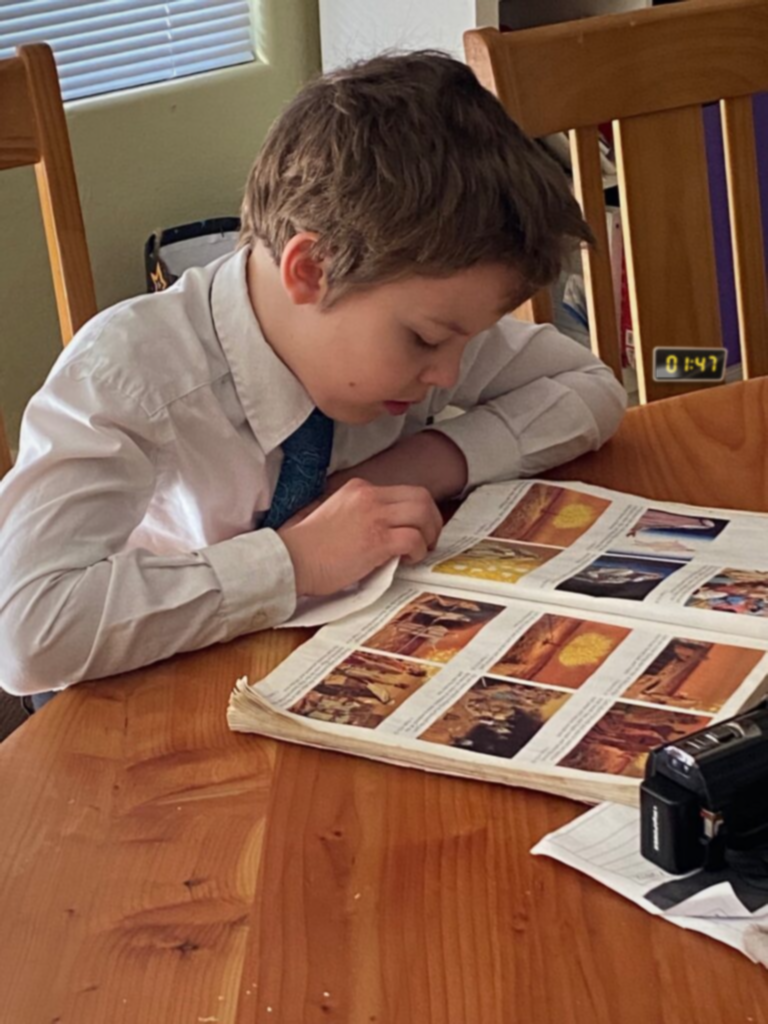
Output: 1h47
